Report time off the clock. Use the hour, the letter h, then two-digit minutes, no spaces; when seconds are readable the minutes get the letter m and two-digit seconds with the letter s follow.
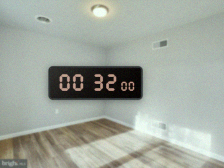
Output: 0h32m00s
